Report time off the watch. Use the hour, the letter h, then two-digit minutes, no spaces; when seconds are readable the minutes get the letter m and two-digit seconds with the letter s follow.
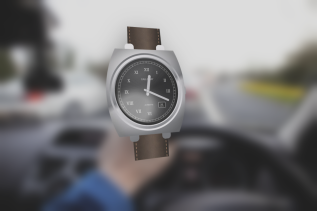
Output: 12h19
